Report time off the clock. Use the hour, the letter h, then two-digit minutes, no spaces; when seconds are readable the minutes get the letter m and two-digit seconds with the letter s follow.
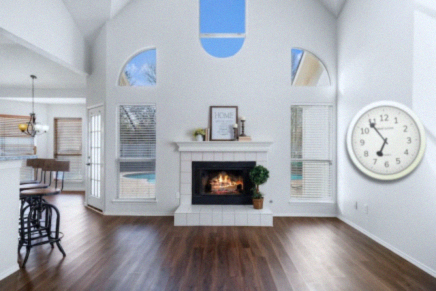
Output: 6h54
